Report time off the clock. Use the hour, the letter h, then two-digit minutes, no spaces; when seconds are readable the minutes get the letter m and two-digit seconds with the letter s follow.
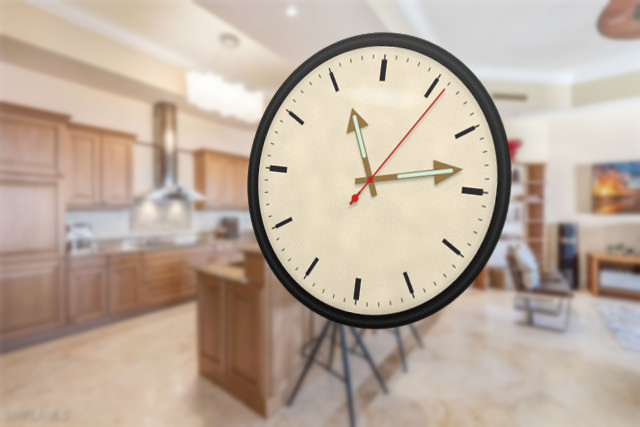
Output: 11h13m06s
